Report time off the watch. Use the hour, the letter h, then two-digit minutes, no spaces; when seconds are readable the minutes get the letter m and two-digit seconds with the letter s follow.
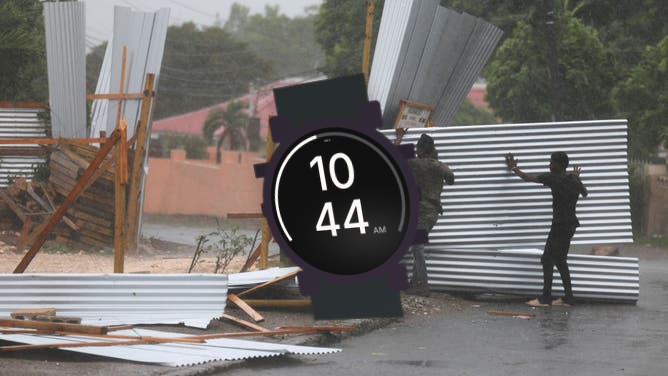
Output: 10h44
